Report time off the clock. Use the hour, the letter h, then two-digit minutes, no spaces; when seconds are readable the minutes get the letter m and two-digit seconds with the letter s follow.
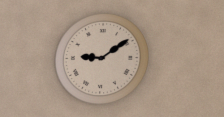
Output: 9h09
